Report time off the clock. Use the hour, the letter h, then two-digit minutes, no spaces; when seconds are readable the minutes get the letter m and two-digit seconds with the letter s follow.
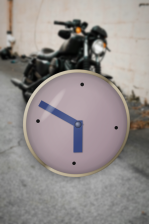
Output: 5h49
